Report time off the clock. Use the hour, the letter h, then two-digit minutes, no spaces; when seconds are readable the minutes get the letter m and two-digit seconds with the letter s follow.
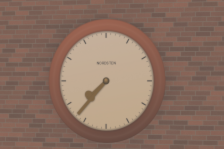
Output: 7h37
